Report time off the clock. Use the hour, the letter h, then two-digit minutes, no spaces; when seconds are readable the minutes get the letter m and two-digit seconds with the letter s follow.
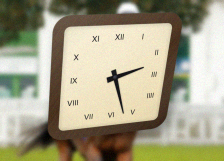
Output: 2h27
